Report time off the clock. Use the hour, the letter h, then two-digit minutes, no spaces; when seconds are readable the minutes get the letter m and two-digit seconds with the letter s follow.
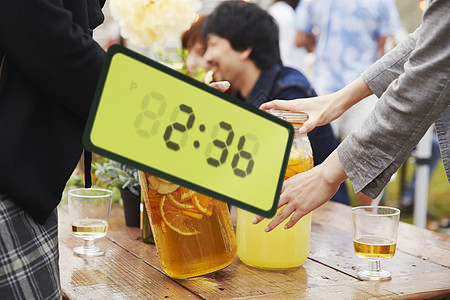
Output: 2h36
